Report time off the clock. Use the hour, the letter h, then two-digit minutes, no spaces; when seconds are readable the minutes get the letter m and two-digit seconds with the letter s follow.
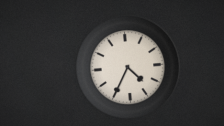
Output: 4h35
